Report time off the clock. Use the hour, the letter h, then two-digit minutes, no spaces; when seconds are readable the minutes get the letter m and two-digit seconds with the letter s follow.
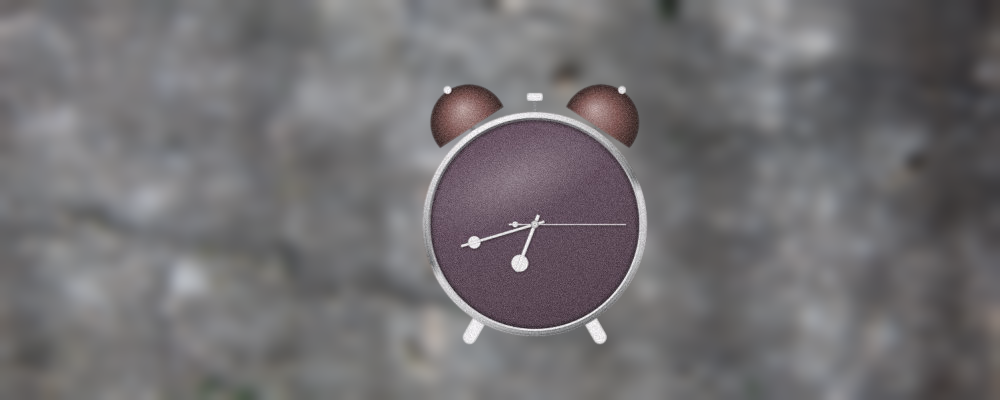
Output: 6h42m15s
